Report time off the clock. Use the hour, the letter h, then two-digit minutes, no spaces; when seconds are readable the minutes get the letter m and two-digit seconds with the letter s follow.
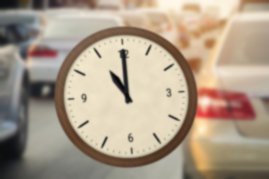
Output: 11h00
